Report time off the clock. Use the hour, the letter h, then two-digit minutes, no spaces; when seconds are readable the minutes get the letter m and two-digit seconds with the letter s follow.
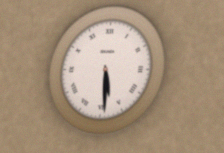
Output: 5h29
